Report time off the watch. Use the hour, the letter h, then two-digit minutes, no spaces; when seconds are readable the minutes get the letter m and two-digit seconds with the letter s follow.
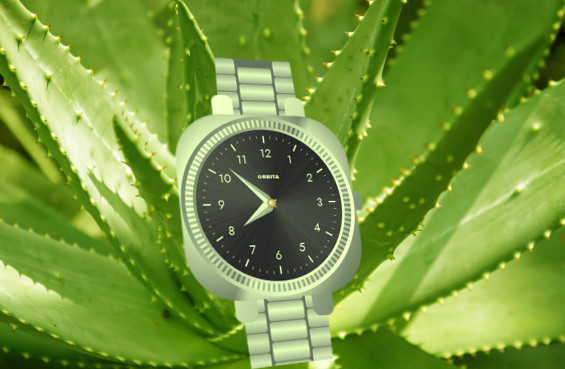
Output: 7h52
